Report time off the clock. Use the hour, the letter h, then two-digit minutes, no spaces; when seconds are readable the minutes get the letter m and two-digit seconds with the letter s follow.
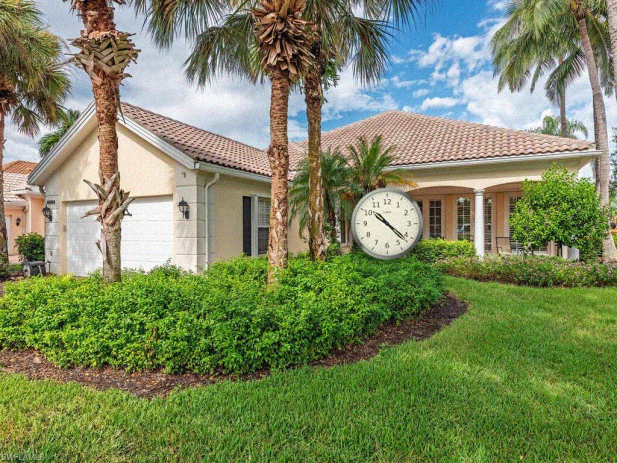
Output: 10h22
